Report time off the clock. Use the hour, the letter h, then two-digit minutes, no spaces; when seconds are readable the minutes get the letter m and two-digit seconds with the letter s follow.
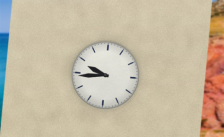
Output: 9h44
